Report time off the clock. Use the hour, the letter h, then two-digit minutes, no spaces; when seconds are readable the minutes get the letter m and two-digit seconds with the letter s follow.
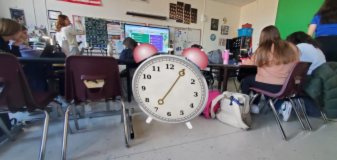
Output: 7h05
